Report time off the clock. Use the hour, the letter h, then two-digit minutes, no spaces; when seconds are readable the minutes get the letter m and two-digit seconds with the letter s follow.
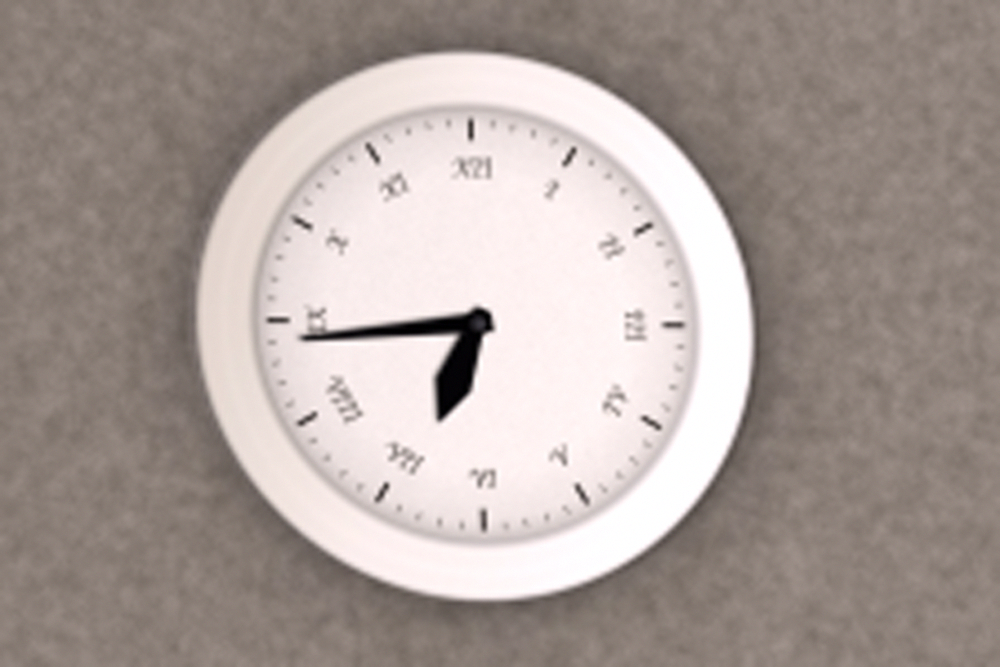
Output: 6h44
